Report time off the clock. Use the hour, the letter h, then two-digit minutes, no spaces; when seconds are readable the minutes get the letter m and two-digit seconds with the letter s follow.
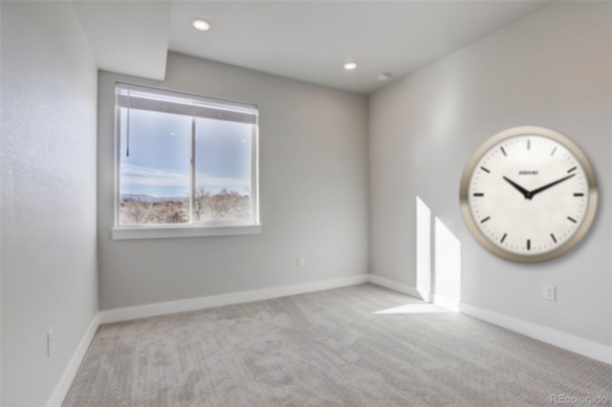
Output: 10h11
